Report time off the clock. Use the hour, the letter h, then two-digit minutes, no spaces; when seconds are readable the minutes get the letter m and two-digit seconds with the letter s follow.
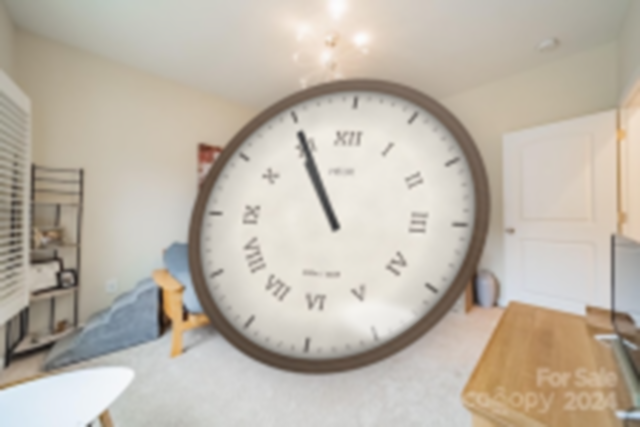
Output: 10h55
